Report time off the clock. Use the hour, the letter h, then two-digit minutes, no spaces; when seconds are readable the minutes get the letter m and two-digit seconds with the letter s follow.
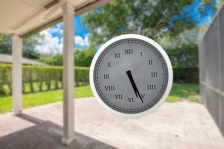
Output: 5h26
